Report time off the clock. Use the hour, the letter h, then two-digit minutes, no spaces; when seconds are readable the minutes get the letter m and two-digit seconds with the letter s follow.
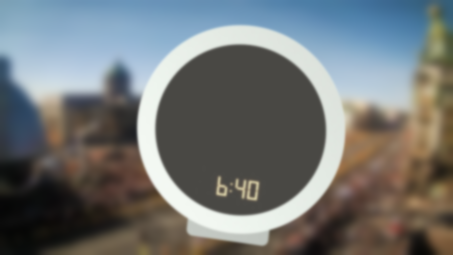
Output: 6h40
